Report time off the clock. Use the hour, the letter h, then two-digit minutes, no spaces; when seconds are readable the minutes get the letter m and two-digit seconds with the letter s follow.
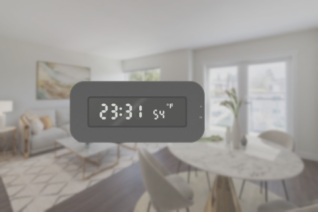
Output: 23h31
